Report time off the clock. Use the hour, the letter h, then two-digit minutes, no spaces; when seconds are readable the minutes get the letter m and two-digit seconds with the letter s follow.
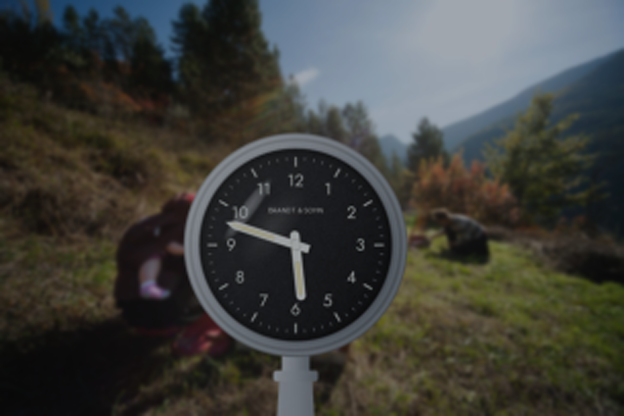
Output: 5h48
